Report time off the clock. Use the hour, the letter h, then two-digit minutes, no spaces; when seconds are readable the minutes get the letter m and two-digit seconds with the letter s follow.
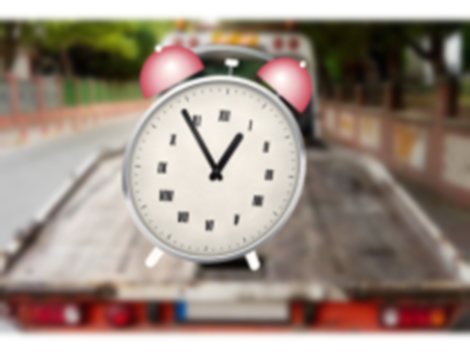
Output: 12h54
